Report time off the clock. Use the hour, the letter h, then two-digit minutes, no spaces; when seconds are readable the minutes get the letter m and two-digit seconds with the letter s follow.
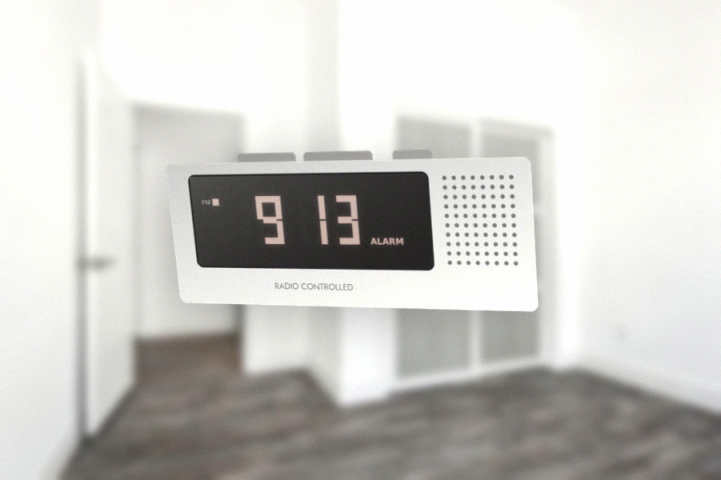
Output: 9h13
